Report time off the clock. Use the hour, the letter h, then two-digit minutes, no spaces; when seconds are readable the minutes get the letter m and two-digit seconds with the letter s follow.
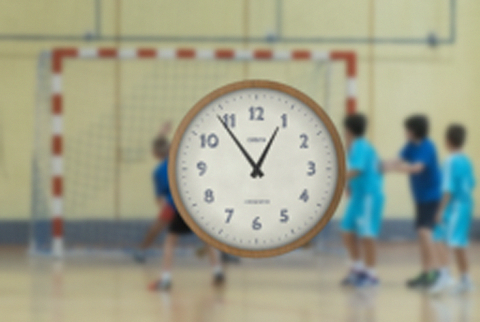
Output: 12h54
